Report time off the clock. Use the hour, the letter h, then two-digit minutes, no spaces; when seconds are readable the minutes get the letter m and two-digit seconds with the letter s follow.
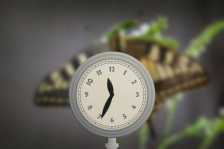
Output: 11h34
